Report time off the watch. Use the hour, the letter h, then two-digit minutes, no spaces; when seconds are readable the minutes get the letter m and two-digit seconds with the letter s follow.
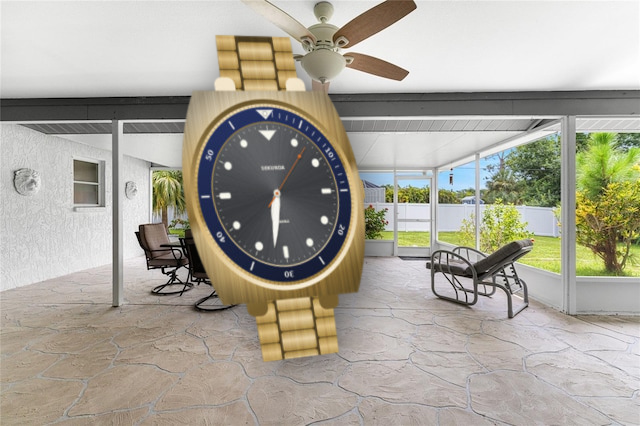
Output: 6h32m07s
